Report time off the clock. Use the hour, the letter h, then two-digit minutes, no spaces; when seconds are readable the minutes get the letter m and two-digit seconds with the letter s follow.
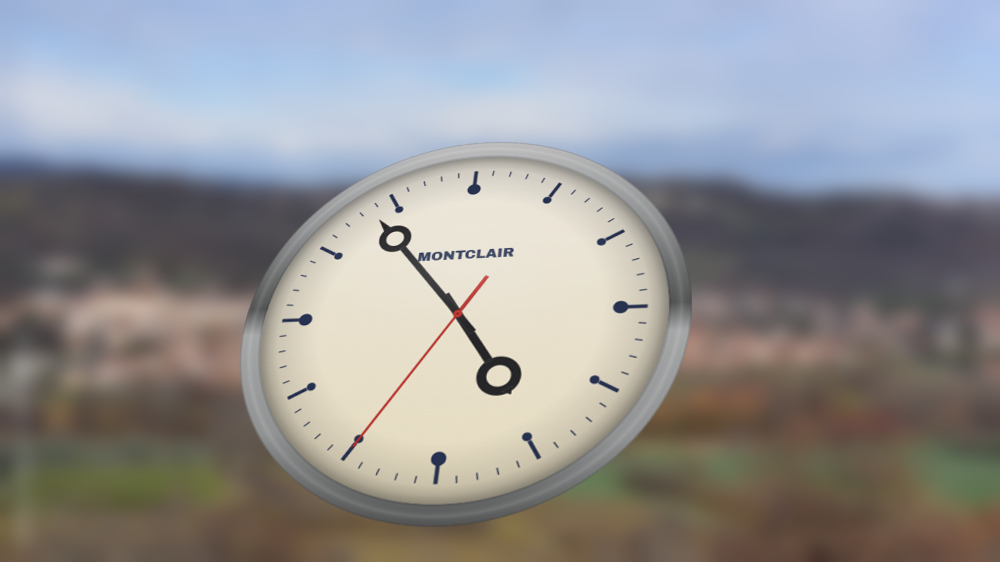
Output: 4h53m35s
